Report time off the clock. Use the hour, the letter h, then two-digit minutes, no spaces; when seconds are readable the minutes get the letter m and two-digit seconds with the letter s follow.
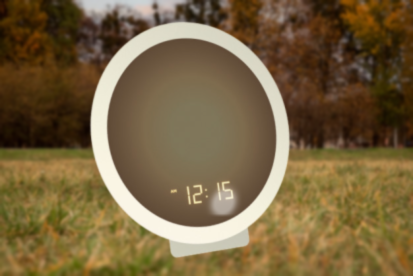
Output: 12h15
